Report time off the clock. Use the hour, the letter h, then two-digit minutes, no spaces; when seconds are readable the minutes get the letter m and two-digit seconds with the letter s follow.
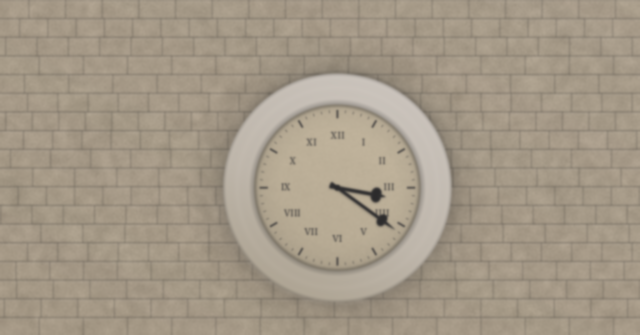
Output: 3h21
